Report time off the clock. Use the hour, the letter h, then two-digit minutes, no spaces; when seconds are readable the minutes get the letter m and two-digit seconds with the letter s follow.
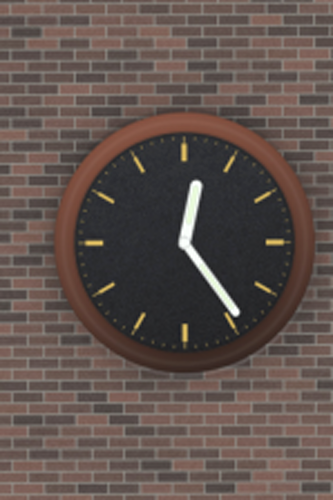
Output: 12h24
